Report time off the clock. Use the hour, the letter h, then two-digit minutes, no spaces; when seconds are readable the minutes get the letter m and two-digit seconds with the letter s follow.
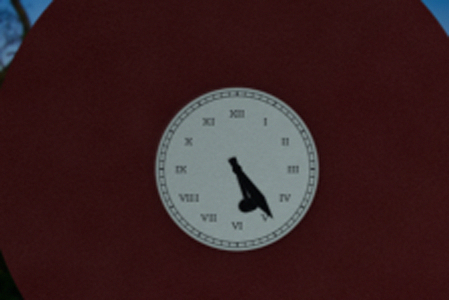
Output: 5h24
